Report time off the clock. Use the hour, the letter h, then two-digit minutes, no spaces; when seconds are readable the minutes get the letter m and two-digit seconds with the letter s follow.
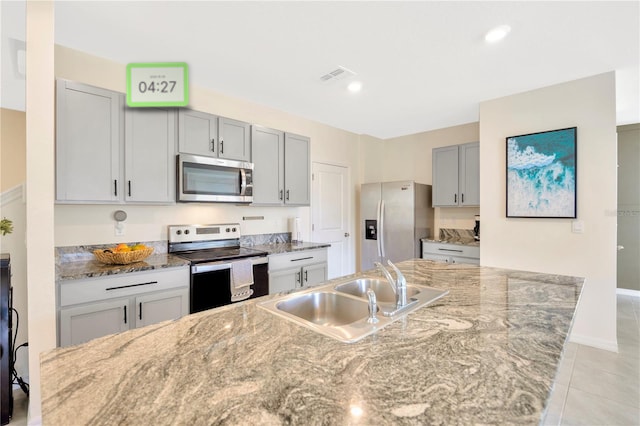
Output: 4h27
